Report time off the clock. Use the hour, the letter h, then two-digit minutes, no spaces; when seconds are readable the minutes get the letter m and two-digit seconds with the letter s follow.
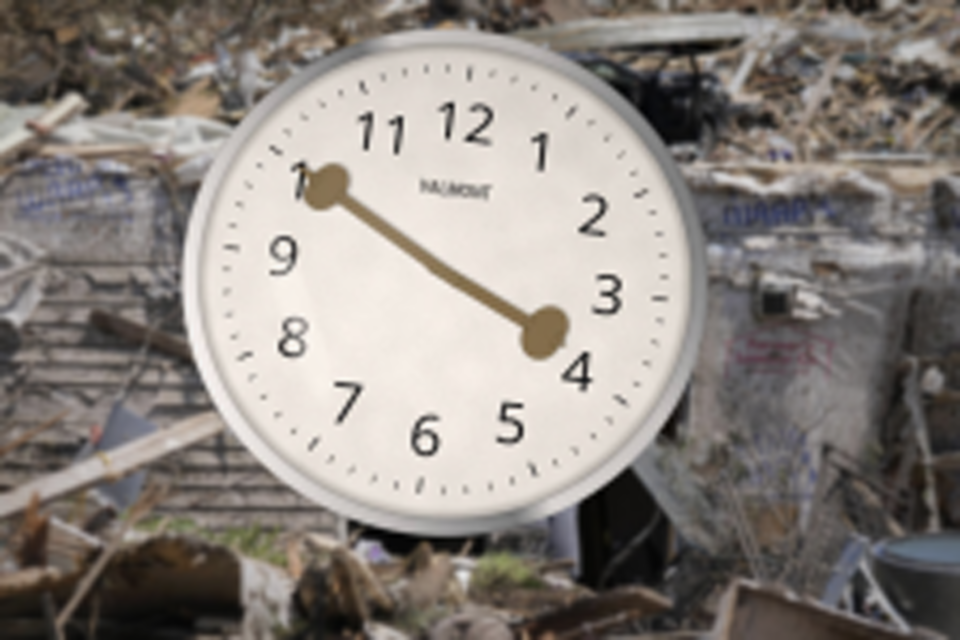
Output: 3h50
